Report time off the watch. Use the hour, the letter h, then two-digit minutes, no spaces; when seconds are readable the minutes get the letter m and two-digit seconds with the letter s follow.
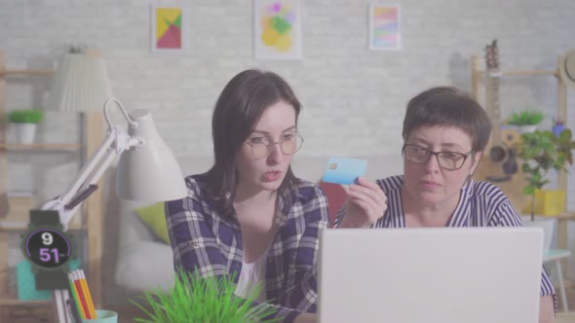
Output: 9h51
